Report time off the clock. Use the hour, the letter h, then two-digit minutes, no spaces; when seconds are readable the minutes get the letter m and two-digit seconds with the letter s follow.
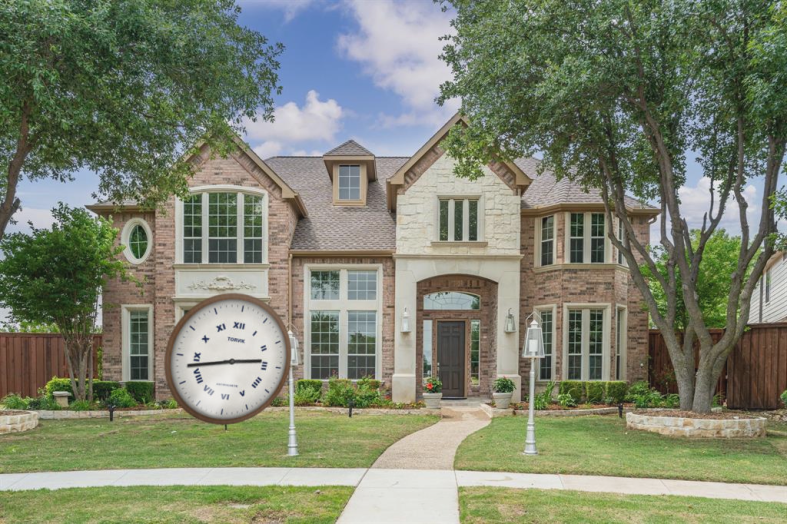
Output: 2h43
